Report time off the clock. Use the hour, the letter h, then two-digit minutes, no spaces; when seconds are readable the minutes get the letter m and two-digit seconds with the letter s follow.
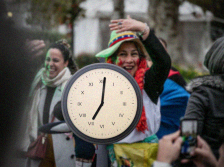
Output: 7h01
